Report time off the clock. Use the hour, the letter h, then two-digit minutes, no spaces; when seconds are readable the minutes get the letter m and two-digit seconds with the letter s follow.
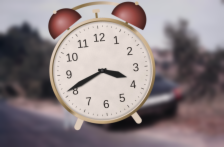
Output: 3h41
